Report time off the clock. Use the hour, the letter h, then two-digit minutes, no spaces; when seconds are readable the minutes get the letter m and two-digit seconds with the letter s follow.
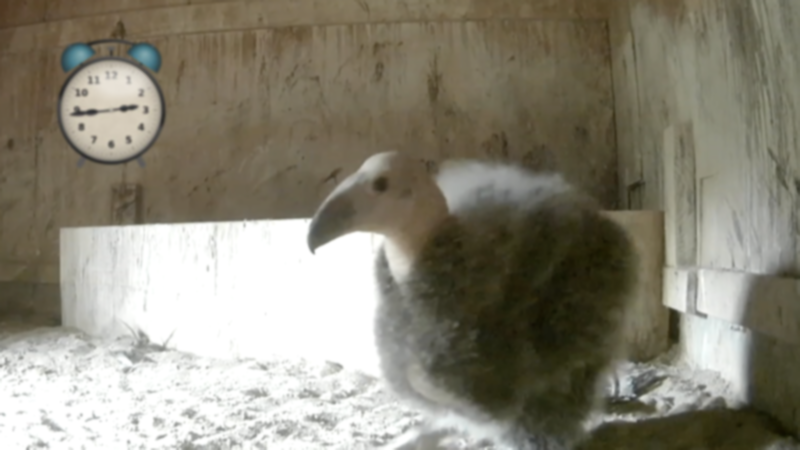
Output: 2h44
